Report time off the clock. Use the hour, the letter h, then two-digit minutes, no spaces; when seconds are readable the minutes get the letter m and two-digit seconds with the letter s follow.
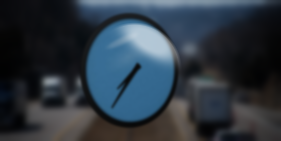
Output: 7h36
